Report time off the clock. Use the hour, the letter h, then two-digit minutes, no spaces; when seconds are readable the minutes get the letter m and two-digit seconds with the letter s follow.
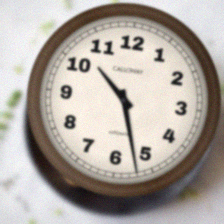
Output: 10h27
